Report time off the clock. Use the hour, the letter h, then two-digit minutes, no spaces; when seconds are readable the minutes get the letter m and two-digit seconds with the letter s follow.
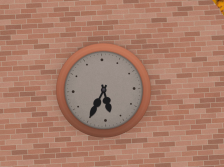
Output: 5h35
